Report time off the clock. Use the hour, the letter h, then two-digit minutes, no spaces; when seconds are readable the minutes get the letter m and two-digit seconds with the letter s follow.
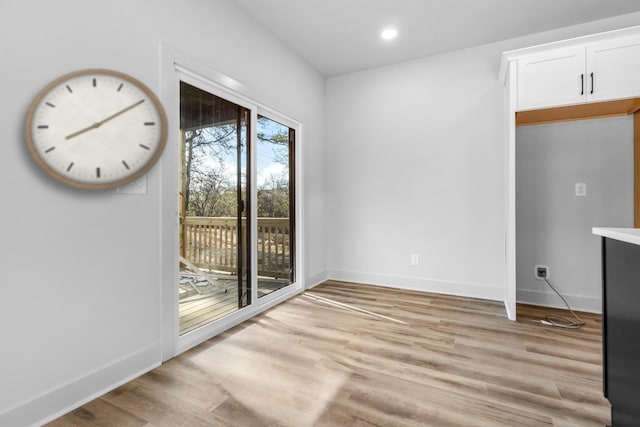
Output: 8h10
